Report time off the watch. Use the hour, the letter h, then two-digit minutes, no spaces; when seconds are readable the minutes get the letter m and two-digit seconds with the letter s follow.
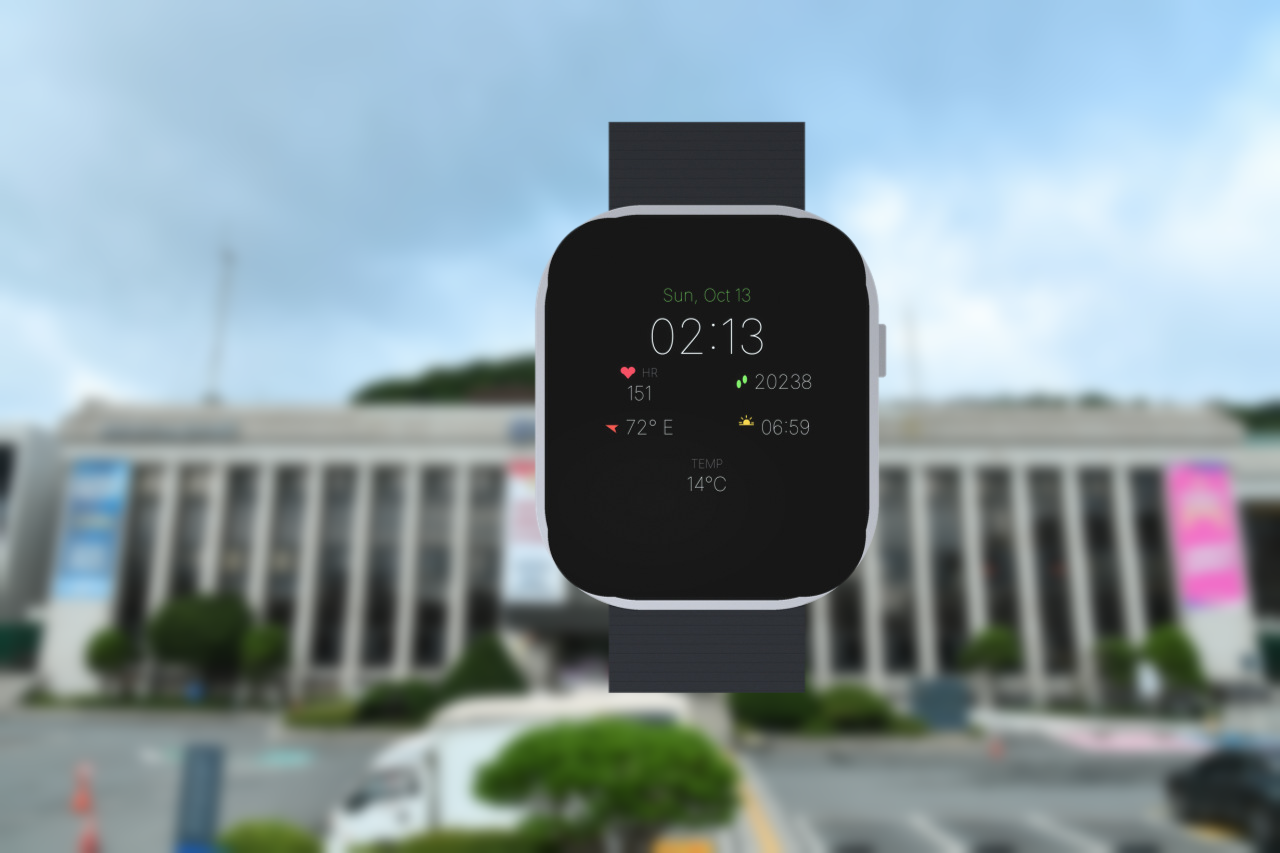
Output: 2h13
